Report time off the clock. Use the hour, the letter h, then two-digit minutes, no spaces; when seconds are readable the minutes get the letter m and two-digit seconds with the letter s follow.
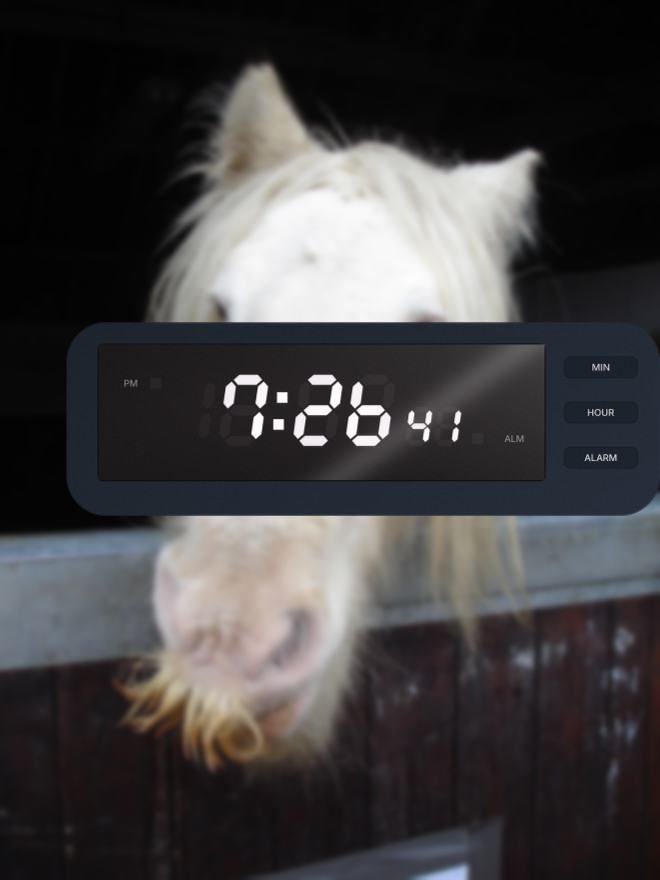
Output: 7h26m41s
